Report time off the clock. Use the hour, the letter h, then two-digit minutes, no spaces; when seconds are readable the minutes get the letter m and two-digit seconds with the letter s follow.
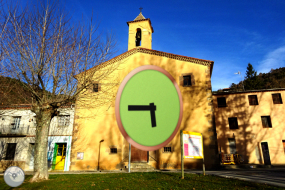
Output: 5h45
